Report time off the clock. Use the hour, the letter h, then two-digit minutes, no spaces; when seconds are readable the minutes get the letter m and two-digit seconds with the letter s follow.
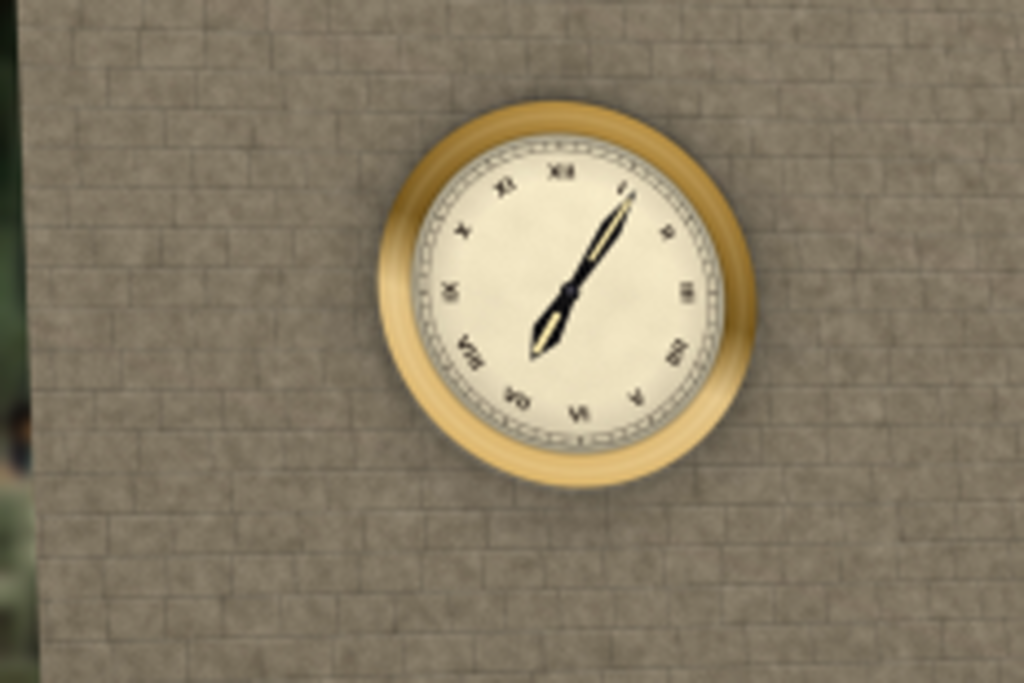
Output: 7h06
